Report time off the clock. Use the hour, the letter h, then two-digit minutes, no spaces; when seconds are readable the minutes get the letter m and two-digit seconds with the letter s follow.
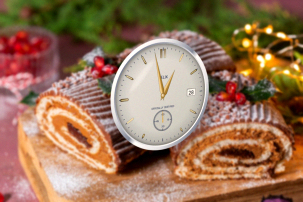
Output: 12h58
